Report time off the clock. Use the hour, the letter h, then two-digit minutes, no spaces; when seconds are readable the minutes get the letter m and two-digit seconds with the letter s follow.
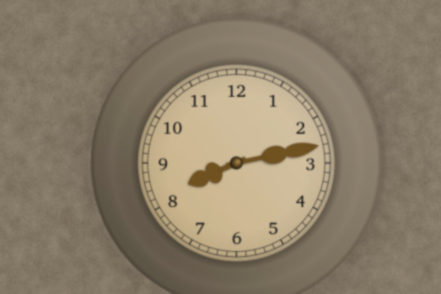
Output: 8h13
